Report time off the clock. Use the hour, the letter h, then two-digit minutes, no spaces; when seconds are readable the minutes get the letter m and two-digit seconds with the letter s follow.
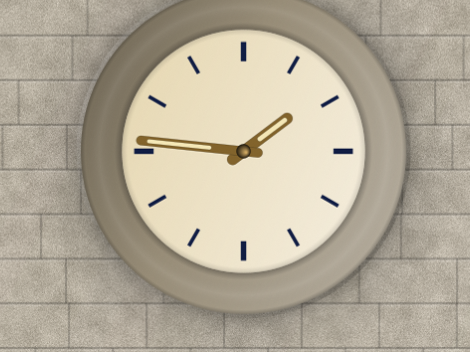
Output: 1h46
